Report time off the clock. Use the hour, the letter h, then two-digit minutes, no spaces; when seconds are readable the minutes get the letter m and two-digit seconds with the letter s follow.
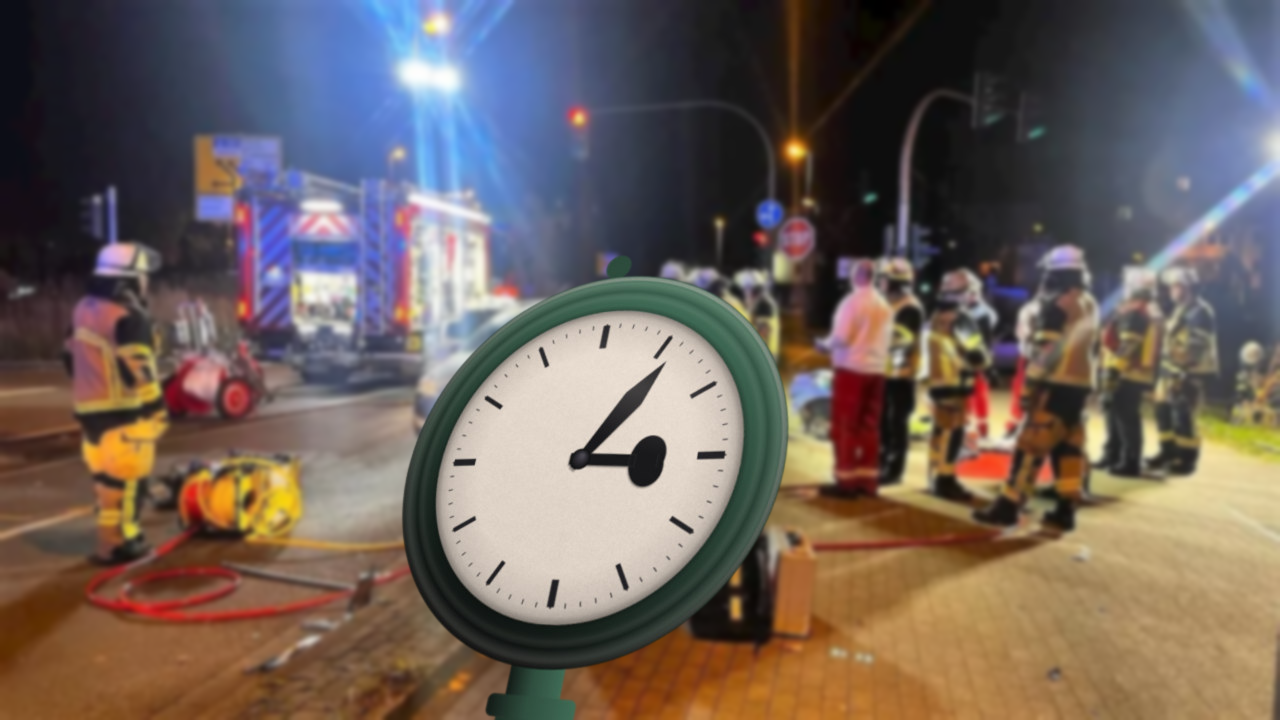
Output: 3h06
